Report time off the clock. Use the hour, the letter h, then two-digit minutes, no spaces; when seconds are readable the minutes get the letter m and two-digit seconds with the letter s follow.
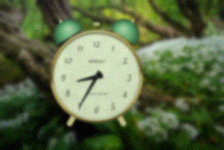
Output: 8h35
